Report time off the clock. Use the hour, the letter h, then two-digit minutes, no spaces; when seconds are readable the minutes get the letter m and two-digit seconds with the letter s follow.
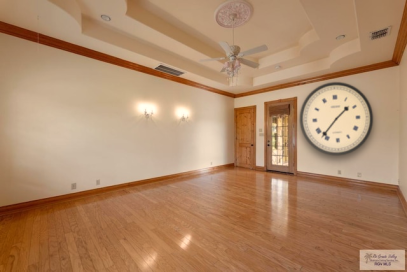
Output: 1h37
